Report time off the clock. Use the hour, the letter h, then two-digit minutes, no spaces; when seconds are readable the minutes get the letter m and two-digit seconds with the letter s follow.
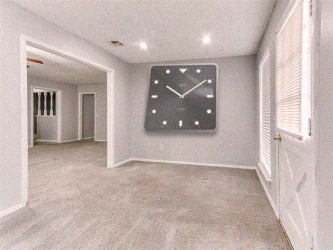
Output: 10h09
